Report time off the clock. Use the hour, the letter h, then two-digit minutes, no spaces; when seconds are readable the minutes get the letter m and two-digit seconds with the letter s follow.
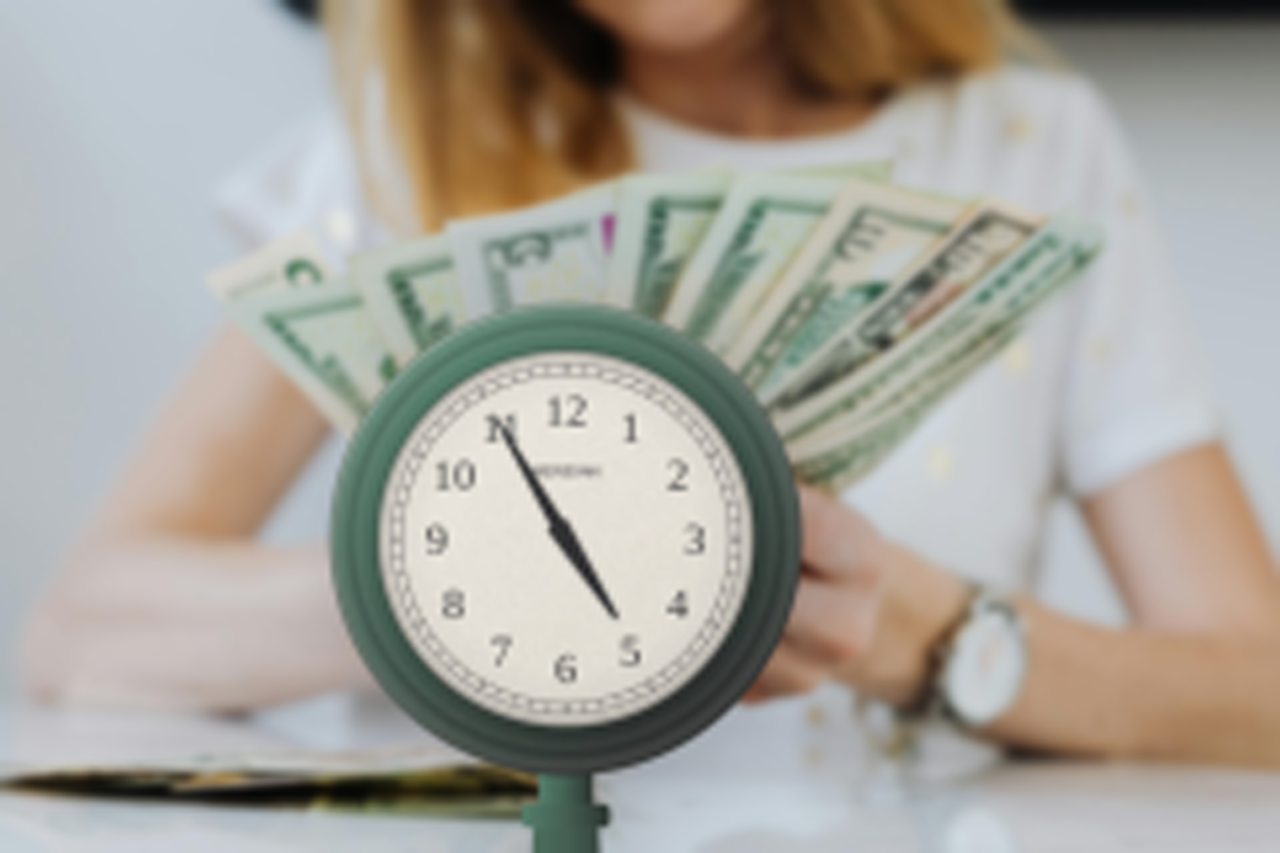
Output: 4h55
